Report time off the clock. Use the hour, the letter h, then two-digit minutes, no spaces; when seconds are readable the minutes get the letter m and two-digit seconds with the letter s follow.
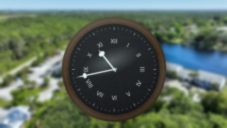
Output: 10h43
